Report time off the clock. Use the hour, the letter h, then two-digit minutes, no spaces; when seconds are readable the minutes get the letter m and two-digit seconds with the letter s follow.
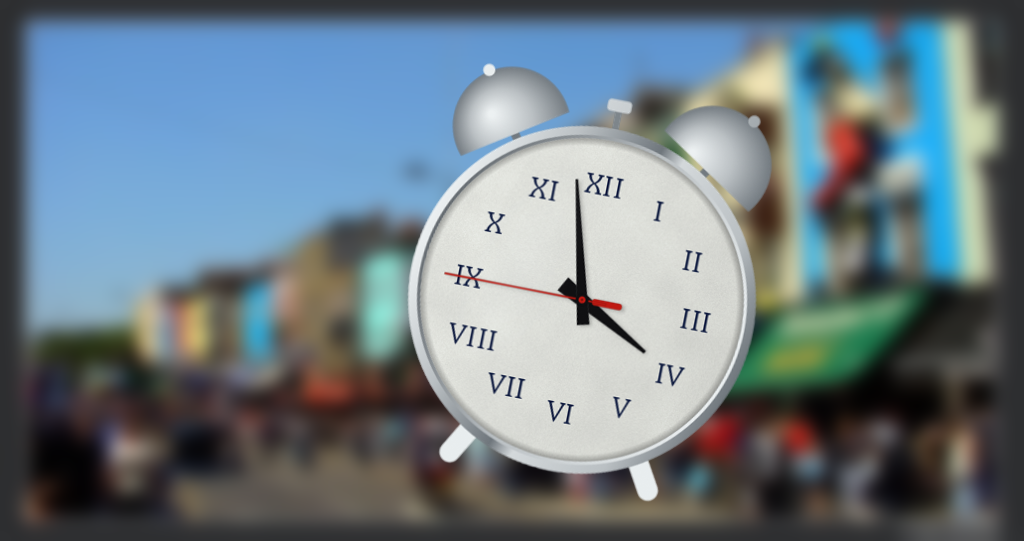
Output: 3h57m45s
